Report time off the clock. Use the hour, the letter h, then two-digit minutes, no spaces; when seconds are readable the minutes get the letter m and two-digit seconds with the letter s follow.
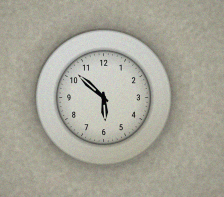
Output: 5h52
